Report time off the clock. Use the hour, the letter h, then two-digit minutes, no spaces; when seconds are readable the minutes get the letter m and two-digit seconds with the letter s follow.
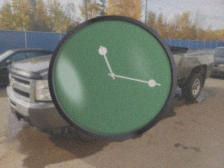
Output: 11h17
